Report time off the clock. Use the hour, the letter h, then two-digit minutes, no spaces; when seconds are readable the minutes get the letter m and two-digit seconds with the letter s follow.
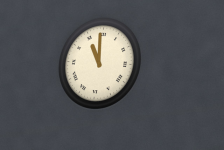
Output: 10h59
